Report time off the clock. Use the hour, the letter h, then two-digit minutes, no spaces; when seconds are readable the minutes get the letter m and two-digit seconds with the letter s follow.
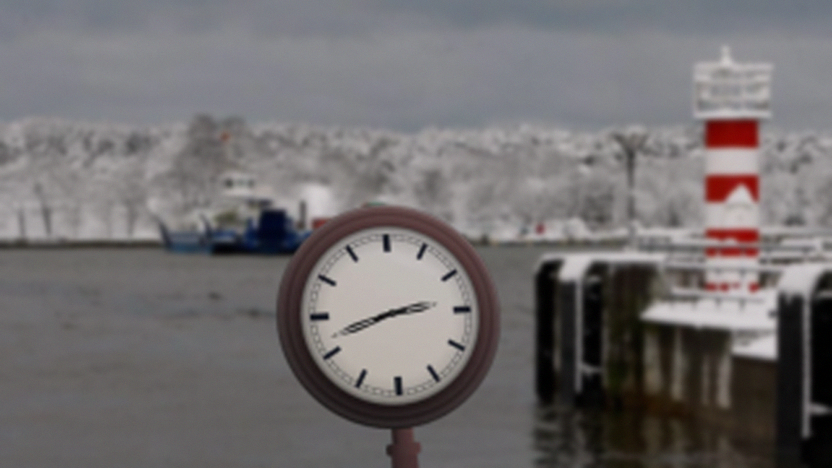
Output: 2h42
